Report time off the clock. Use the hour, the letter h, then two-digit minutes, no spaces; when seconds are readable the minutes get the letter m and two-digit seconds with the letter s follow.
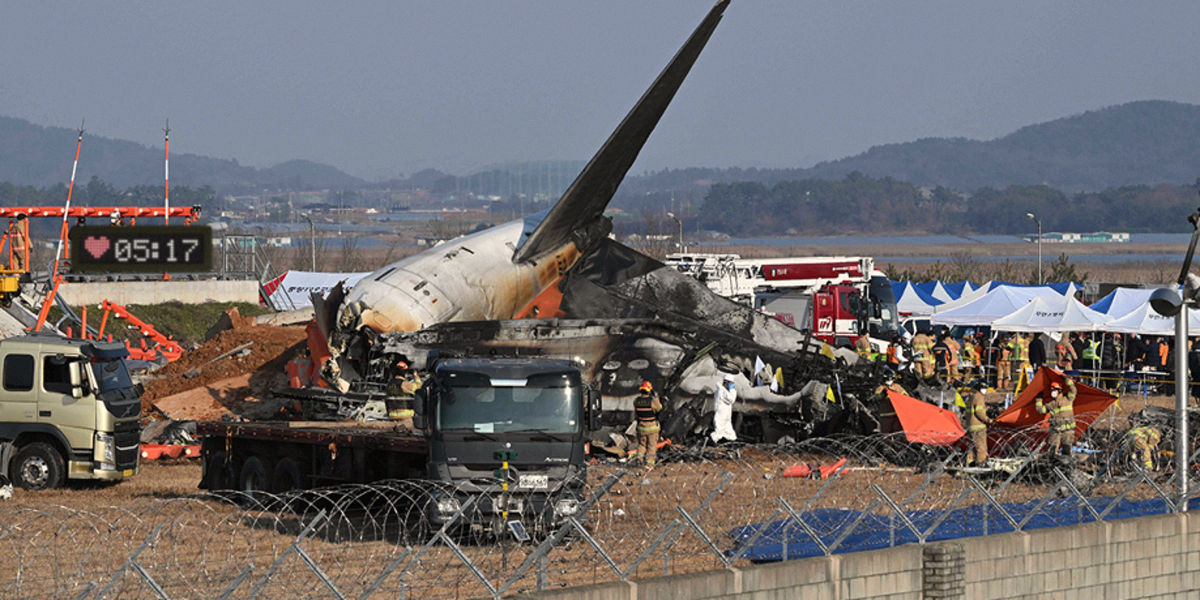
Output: 5h17
